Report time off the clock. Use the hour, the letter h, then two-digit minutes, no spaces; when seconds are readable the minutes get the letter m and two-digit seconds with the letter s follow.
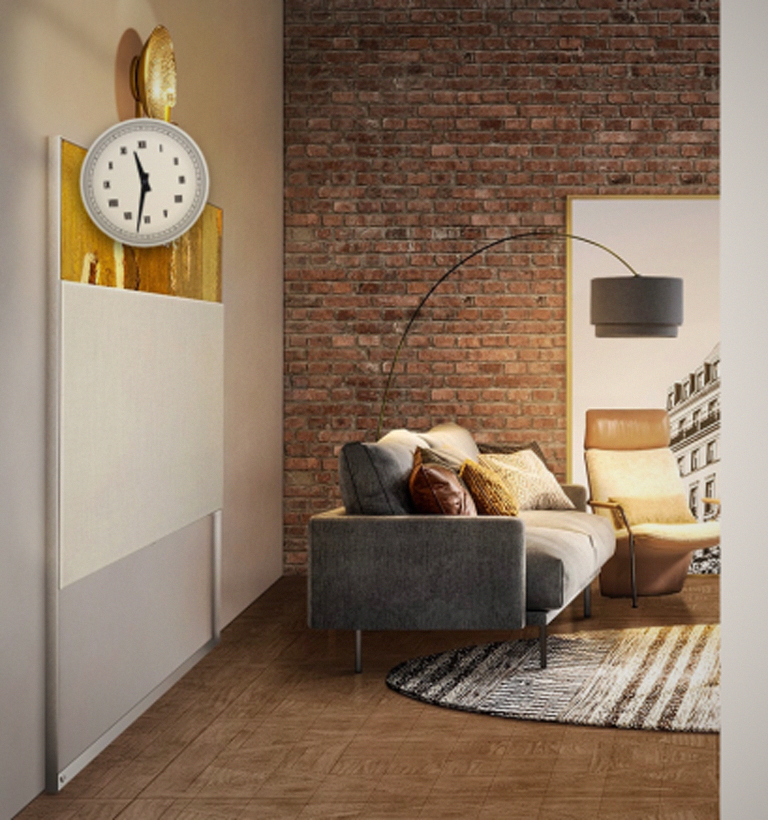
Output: 11h32
